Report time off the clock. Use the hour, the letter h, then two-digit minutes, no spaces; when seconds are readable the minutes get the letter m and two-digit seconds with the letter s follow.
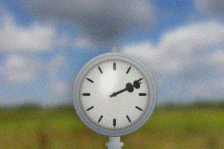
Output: 2h11
